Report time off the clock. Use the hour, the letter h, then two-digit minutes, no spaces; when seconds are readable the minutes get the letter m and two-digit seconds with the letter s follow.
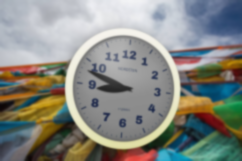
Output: 8h48
